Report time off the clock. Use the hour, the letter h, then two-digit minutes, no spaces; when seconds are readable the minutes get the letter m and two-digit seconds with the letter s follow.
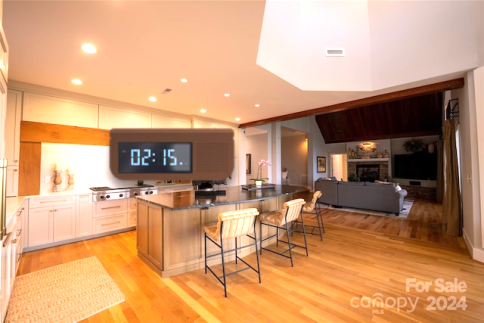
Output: 2h15
